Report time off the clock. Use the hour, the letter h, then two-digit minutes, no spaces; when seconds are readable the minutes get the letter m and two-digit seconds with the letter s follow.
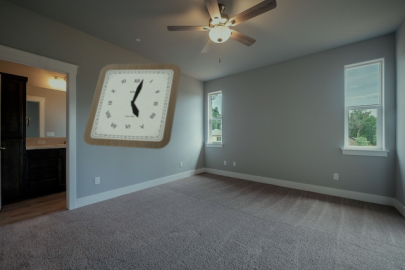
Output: 5h02
